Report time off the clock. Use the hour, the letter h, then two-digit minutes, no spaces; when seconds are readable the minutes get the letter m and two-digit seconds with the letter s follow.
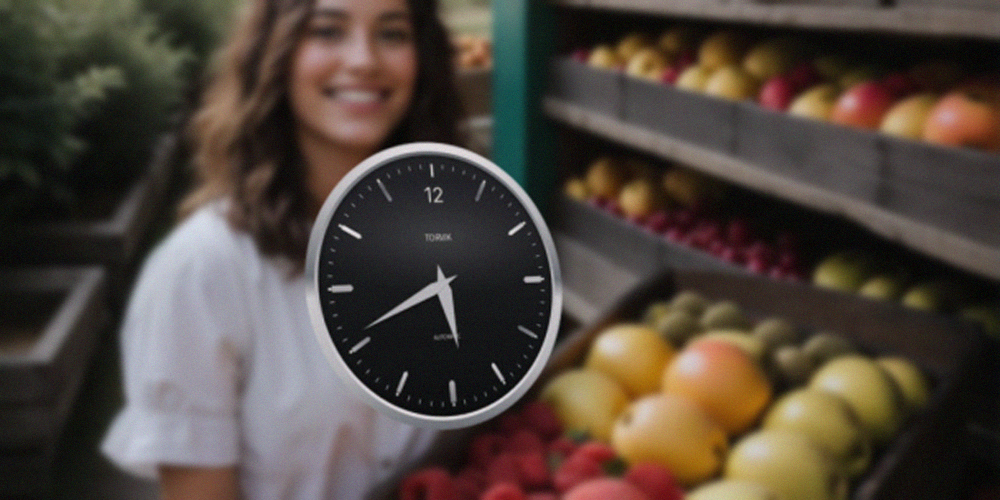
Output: 5h41
